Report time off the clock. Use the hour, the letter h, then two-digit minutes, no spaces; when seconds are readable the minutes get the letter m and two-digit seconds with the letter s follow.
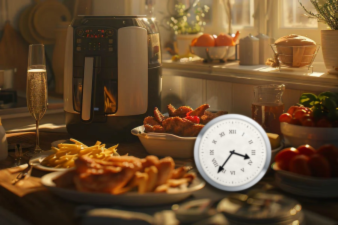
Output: 3h36
